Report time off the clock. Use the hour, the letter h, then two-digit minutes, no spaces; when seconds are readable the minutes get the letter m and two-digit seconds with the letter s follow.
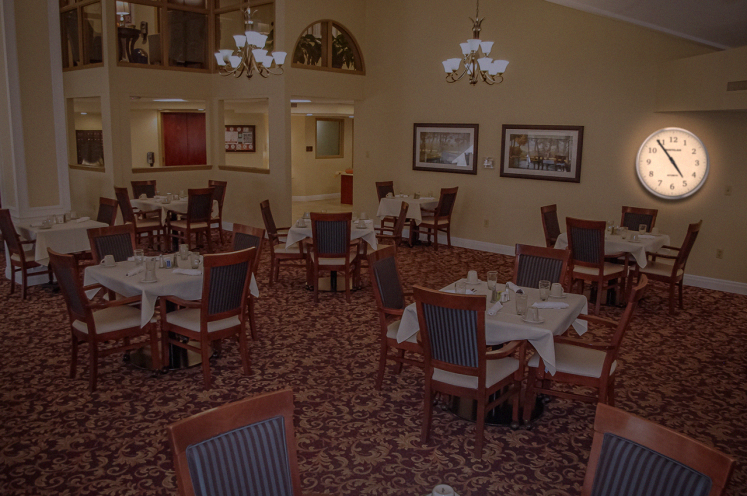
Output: 4h54
